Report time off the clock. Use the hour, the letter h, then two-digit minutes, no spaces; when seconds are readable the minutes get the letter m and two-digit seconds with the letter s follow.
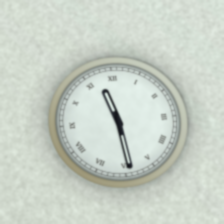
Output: 11h29
